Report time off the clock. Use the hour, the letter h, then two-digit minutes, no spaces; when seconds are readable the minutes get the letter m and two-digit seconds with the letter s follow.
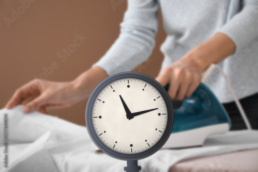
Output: 11h13
